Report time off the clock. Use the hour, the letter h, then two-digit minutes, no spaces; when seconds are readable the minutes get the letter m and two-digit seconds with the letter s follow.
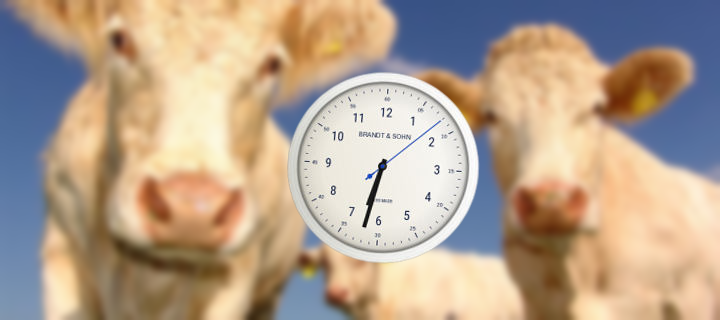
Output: 6h32m08s
